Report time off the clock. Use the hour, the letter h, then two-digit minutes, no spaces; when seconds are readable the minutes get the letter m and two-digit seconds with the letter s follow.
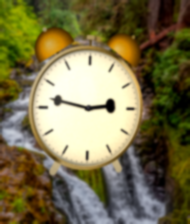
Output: 2h47
